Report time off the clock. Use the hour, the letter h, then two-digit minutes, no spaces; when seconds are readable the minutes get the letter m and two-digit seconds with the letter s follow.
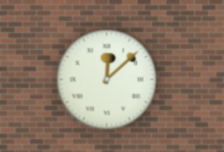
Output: 12h08
